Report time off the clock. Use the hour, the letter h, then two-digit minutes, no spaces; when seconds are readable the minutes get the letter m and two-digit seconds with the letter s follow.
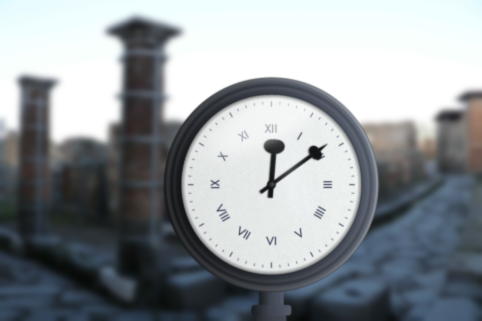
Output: 12h09
